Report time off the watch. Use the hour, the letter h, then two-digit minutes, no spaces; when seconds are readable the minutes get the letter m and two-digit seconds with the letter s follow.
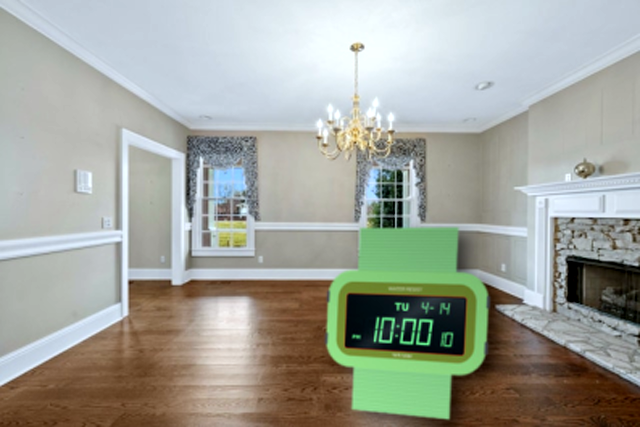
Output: 10h00m10s
